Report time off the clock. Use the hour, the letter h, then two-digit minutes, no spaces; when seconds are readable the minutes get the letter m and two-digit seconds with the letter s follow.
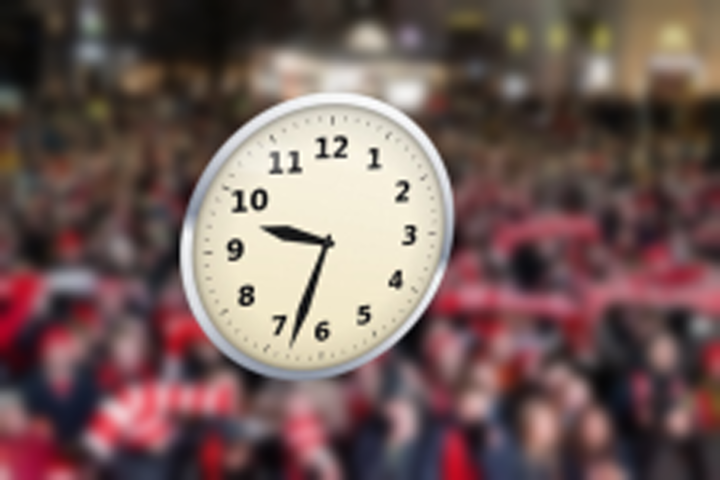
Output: 9h33
